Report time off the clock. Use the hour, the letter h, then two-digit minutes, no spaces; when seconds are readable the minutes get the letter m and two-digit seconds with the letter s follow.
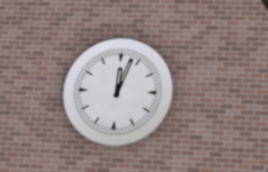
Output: 12h03
